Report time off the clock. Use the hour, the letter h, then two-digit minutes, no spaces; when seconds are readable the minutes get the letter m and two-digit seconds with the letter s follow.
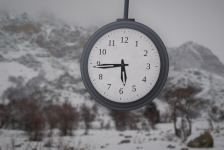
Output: 5h44
